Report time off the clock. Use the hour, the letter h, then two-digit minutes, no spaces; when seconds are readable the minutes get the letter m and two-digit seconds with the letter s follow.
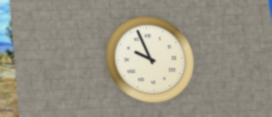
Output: 9h57
